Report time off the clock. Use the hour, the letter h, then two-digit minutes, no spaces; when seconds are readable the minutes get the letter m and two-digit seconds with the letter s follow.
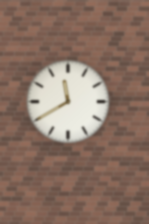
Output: 11h40
